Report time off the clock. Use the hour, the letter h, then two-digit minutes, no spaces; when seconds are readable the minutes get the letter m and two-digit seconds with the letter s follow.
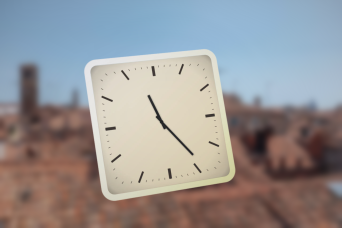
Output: 11h24
